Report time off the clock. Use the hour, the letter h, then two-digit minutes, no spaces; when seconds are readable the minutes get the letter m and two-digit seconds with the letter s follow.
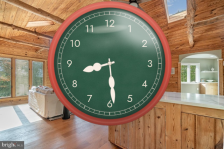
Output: 8h29
